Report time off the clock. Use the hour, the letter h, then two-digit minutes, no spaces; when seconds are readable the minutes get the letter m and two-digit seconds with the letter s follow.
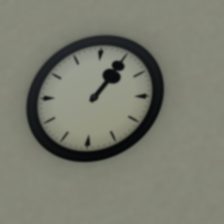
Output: 1h05
